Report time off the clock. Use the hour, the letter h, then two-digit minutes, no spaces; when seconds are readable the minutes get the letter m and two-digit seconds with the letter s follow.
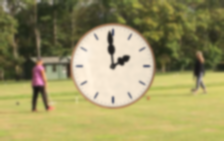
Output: 1h59
